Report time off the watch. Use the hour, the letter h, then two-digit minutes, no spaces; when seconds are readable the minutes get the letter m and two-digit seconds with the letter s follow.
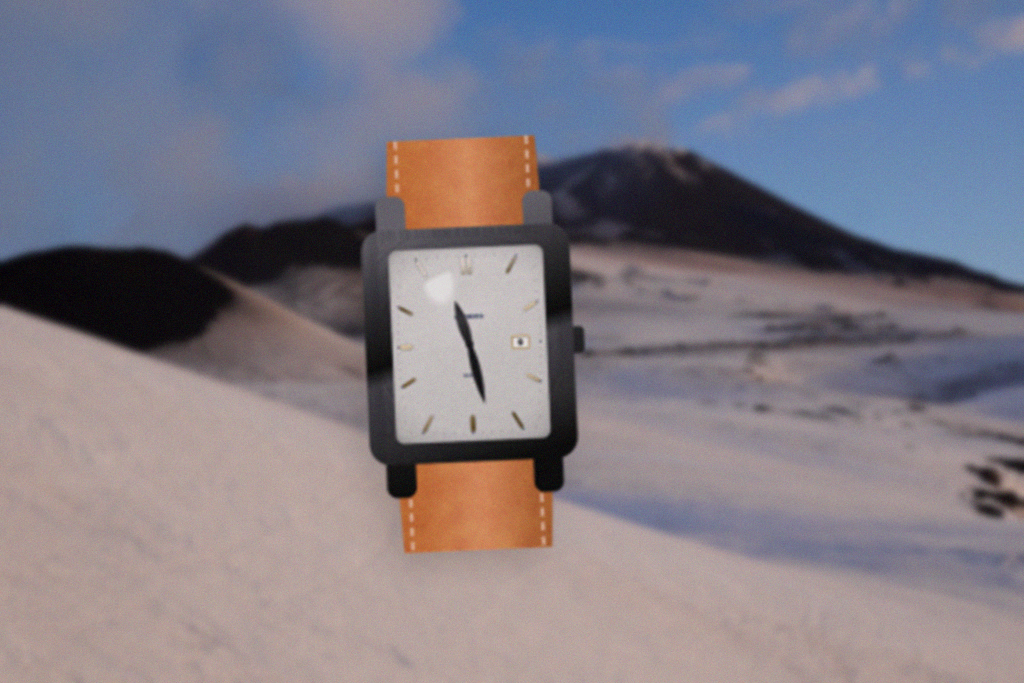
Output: 11h28
